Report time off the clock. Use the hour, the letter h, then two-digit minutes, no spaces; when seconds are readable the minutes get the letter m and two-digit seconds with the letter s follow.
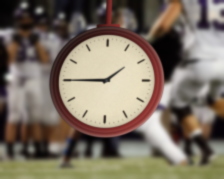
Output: 1h45
